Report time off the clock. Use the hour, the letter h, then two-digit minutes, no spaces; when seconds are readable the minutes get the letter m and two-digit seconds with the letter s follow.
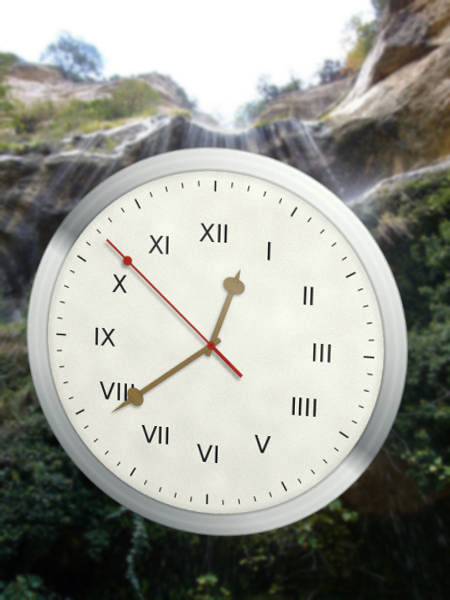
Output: 12h38m52s
